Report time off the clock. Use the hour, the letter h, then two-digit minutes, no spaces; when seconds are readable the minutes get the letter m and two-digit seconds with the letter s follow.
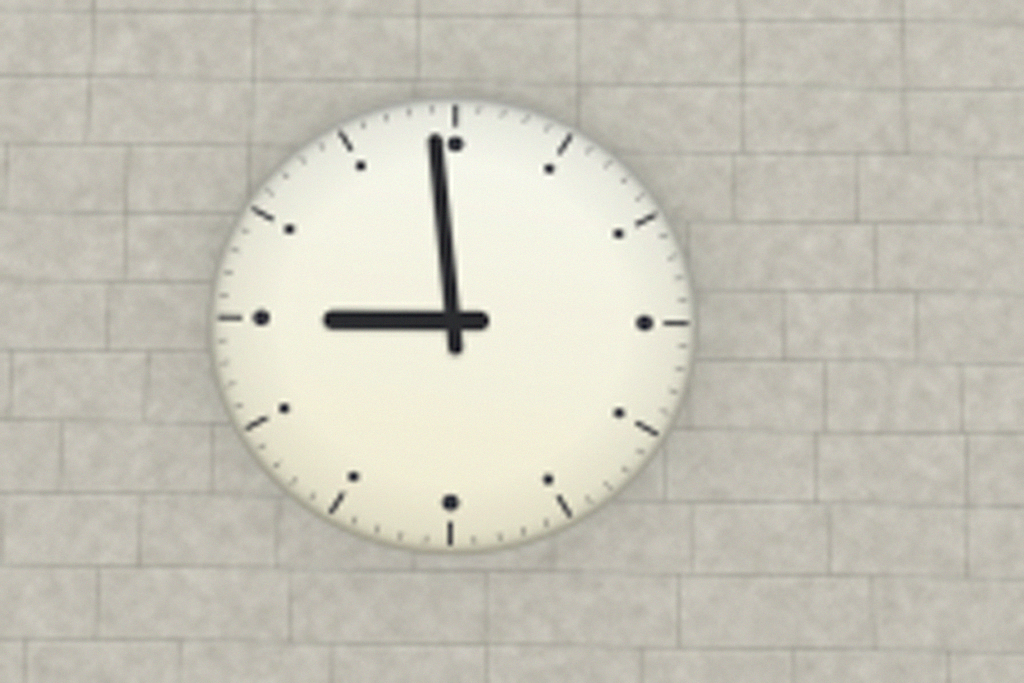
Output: 8h59
